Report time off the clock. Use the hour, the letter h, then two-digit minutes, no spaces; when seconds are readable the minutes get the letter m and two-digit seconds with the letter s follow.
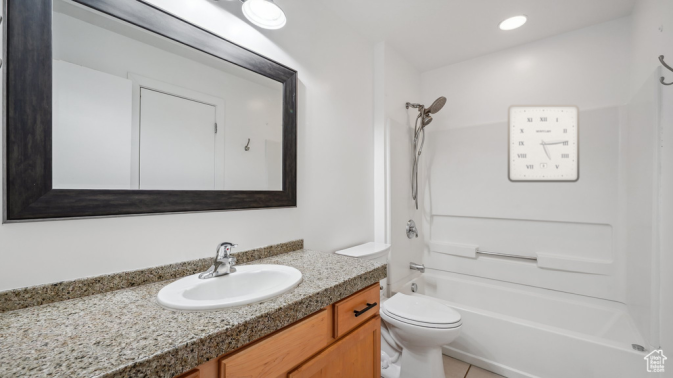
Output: 5h14
